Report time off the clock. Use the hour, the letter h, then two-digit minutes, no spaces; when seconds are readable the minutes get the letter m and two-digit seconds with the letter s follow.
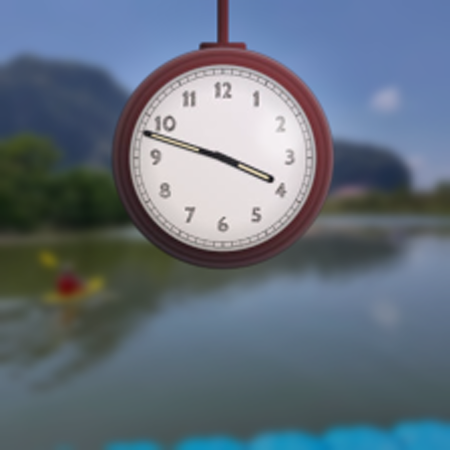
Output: 3h48
